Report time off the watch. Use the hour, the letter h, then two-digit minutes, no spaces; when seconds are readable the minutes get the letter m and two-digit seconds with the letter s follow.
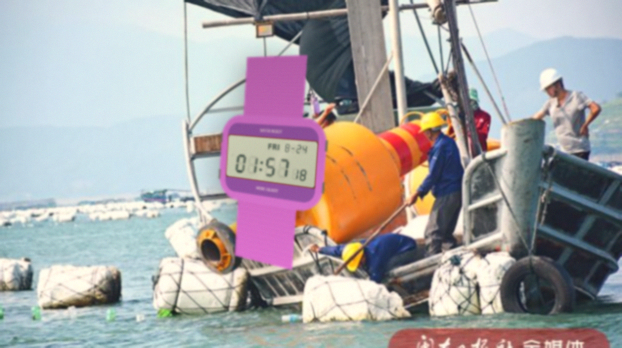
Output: 1h57m18s
